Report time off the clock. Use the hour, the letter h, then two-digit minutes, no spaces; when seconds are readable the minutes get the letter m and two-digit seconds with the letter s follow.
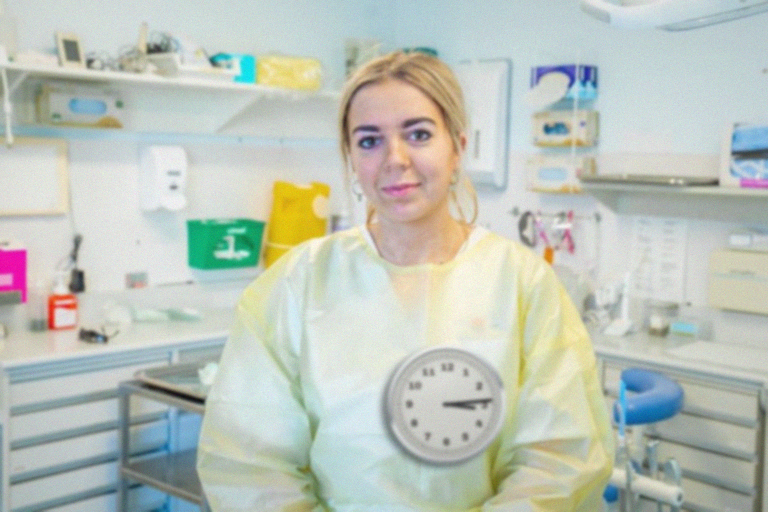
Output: 3h14
